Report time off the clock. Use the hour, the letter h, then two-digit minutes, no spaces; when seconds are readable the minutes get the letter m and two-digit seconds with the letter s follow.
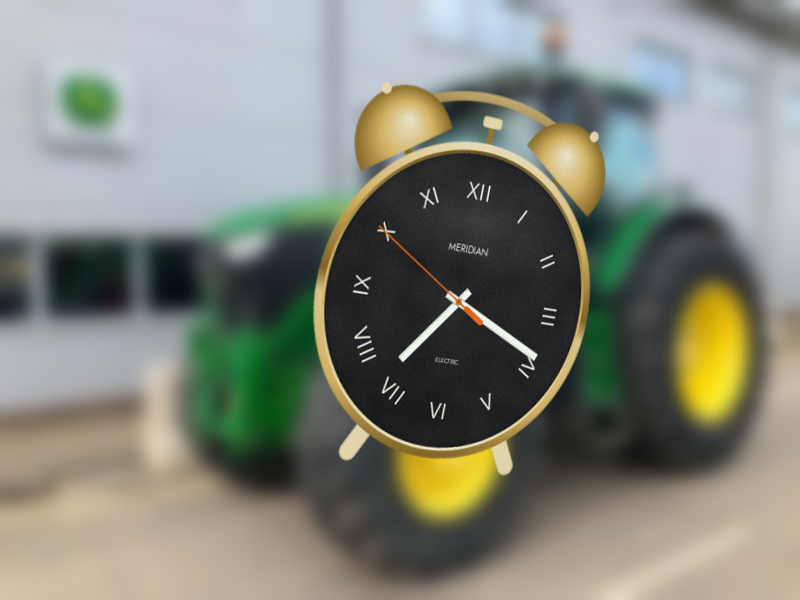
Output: 7h18m50s
